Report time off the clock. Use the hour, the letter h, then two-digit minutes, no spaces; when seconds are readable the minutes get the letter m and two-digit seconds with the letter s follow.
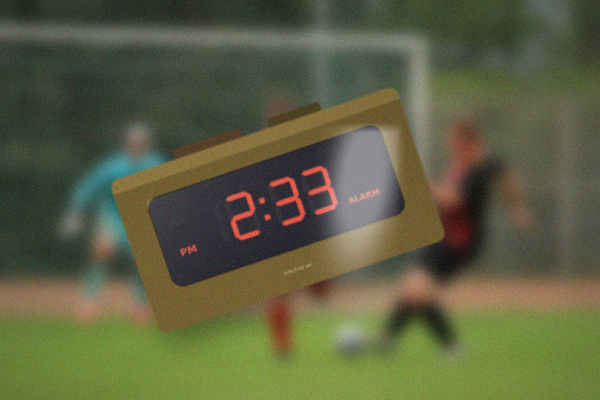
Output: 2h33
